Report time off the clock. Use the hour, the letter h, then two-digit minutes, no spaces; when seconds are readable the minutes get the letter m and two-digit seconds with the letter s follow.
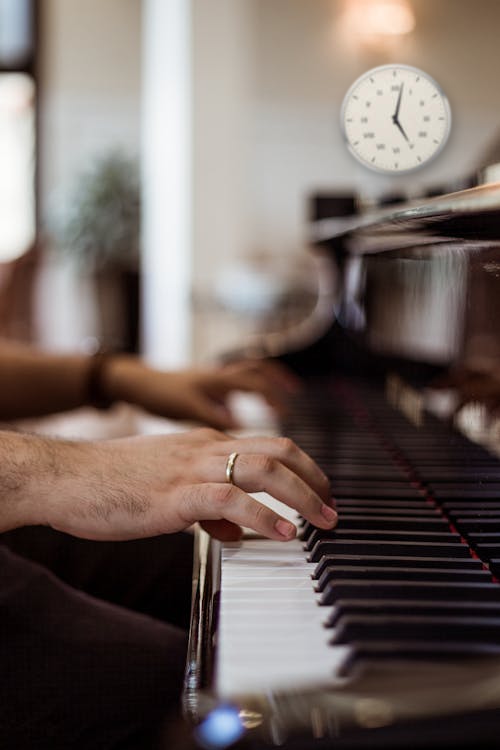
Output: 5h02
